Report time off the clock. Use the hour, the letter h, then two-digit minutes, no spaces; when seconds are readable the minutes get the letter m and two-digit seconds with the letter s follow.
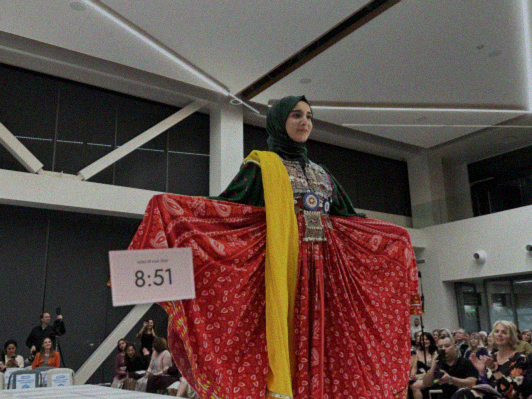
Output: 8h51
